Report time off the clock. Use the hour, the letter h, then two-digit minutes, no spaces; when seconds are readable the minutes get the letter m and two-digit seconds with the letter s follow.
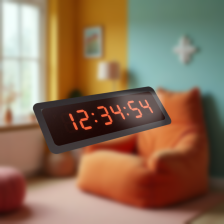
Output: 12h34m54s
